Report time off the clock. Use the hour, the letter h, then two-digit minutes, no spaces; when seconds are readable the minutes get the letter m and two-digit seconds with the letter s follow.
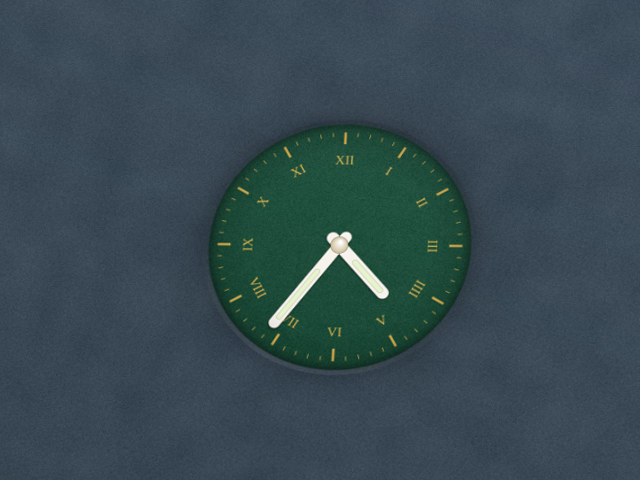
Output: 4h36
